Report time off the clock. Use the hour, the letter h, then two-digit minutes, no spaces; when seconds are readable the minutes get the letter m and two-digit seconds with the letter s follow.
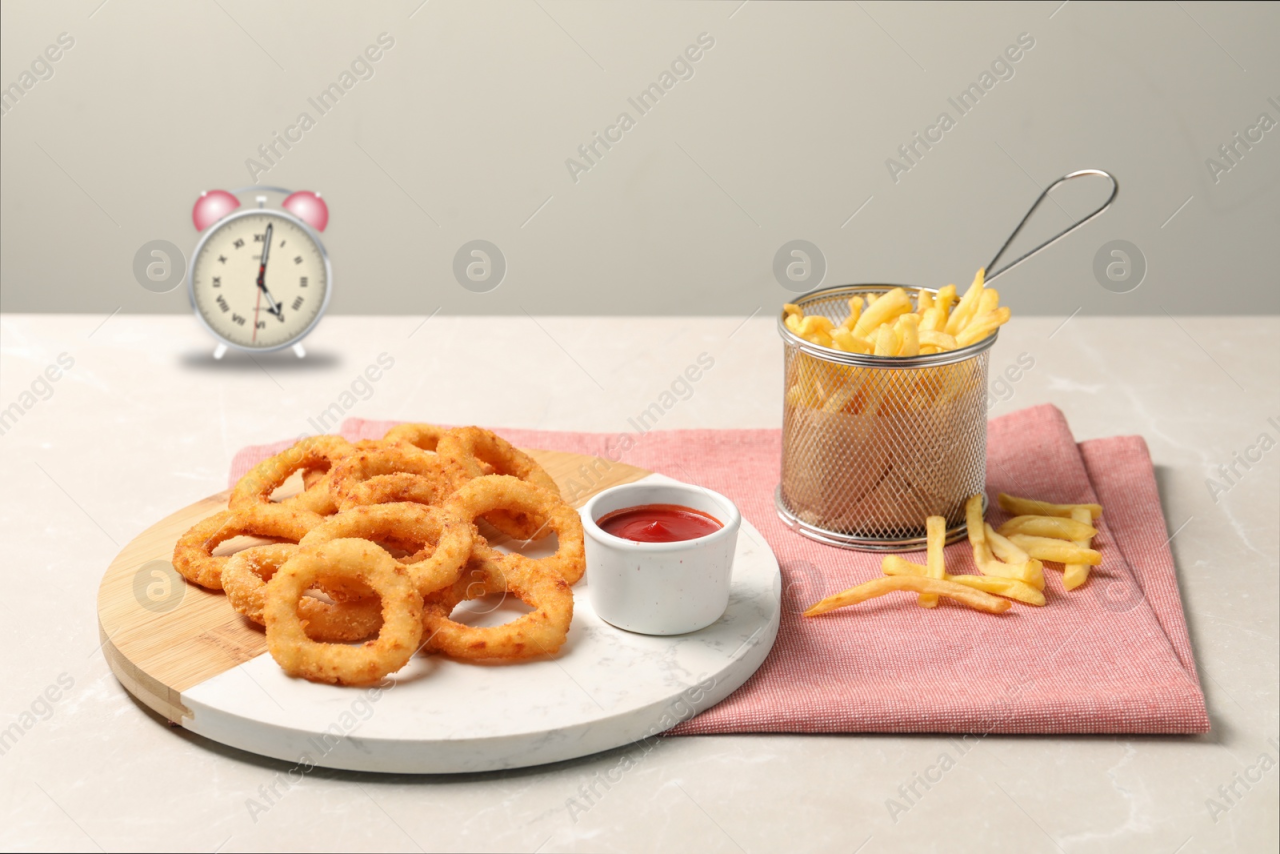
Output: 5h01m31s
